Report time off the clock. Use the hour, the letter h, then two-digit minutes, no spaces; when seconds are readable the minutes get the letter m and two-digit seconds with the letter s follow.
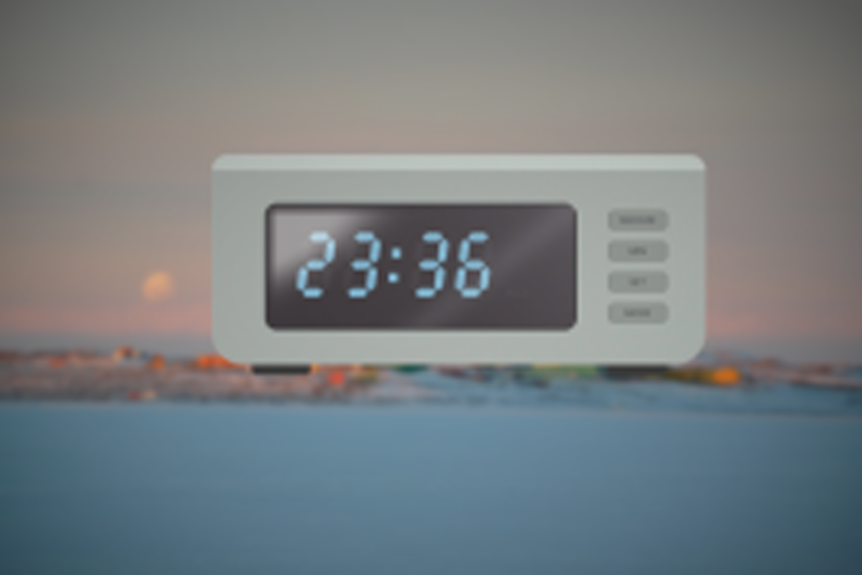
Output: 23h36
